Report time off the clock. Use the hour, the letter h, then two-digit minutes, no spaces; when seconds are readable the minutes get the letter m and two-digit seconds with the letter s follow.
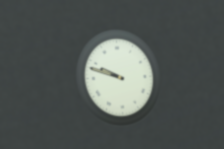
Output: 9h48
